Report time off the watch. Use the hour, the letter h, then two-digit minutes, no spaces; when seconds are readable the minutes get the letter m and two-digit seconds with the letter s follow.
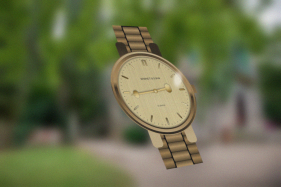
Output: 2h44
